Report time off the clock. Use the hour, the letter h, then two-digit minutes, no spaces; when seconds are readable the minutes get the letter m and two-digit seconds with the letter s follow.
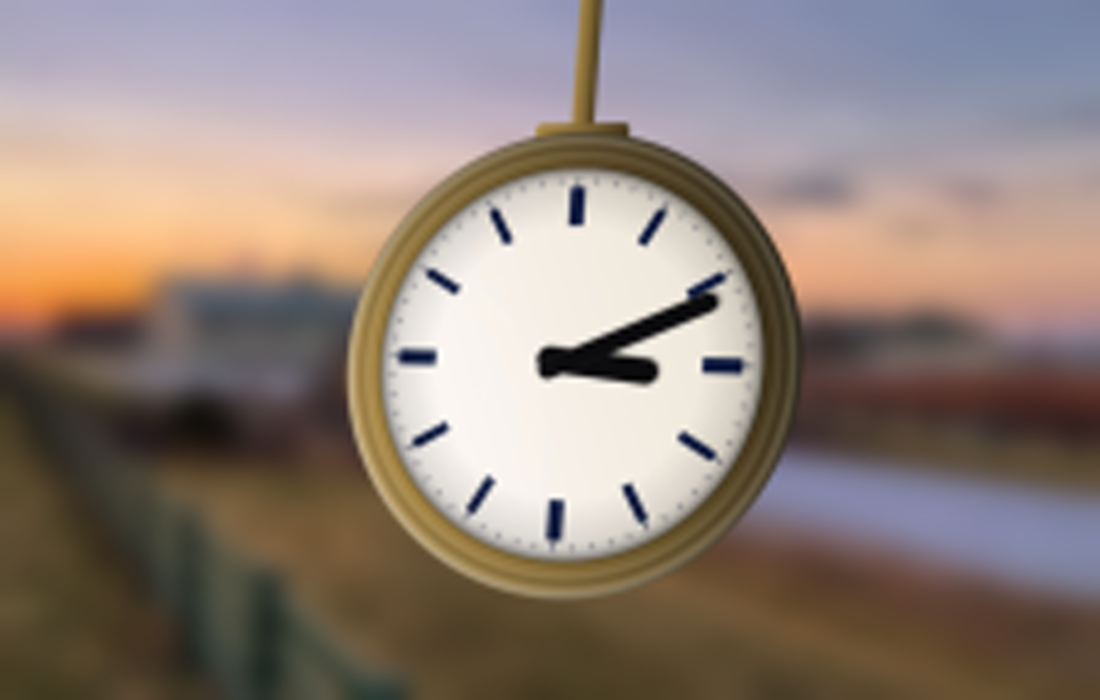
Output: 3h11
